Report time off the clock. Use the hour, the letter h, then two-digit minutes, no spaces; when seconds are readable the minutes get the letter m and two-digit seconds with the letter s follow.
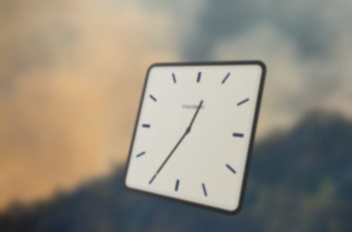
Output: 12h35
